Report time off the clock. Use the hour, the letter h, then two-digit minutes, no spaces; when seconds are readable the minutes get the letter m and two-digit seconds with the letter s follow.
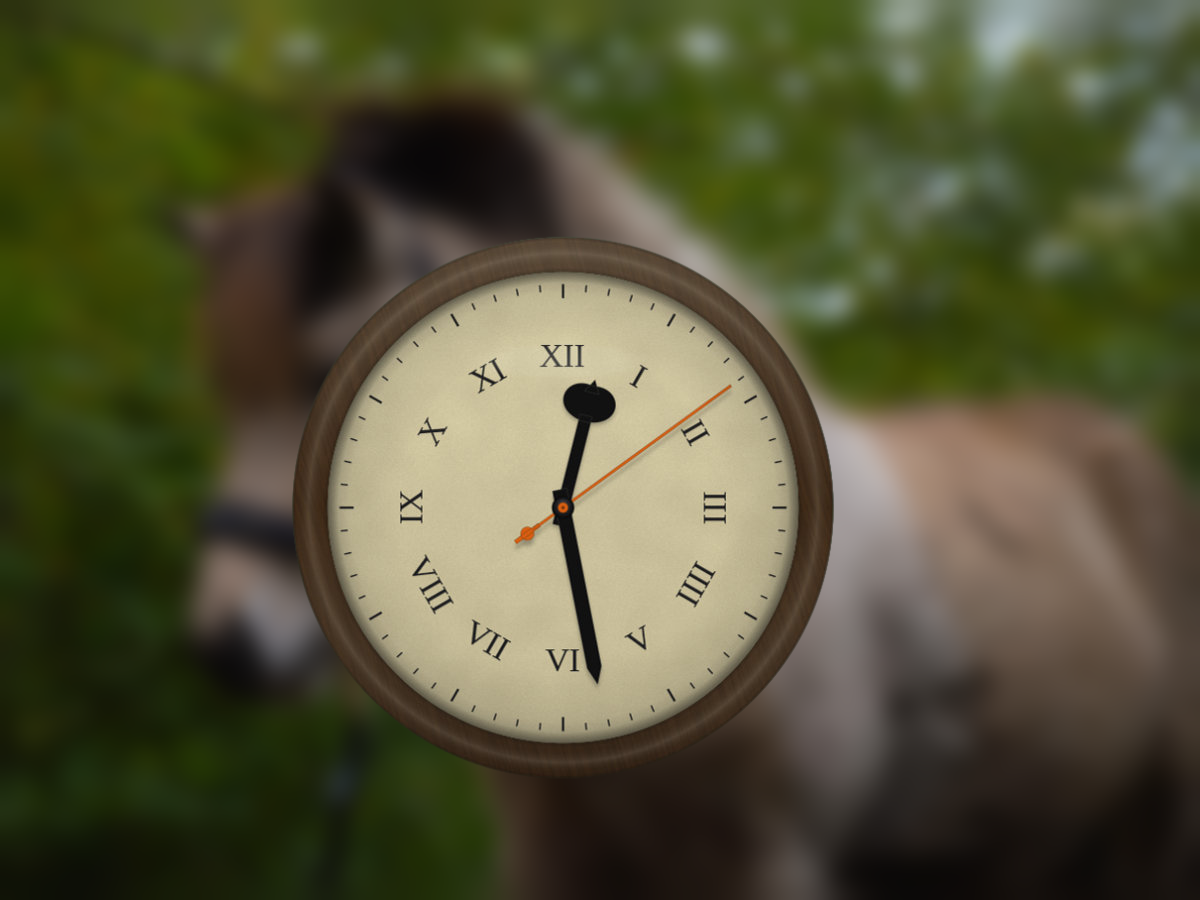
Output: 12h28m09s
